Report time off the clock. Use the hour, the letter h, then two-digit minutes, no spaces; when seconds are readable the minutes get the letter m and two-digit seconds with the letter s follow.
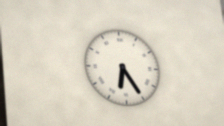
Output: 6h25
